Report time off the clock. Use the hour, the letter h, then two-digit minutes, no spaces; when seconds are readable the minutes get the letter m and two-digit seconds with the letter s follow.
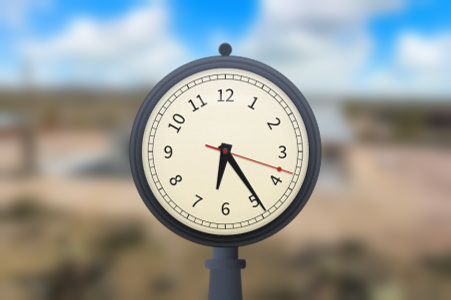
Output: 6h24m18s
